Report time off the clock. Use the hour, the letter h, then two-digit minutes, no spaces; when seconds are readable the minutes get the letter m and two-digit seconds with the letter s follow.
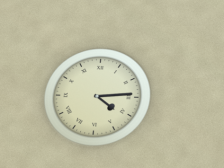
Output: 4h14
